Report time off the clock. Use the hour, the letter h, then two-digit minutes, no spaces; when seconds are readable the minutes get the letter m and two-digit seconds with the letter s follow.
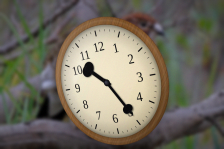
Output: 10h25
